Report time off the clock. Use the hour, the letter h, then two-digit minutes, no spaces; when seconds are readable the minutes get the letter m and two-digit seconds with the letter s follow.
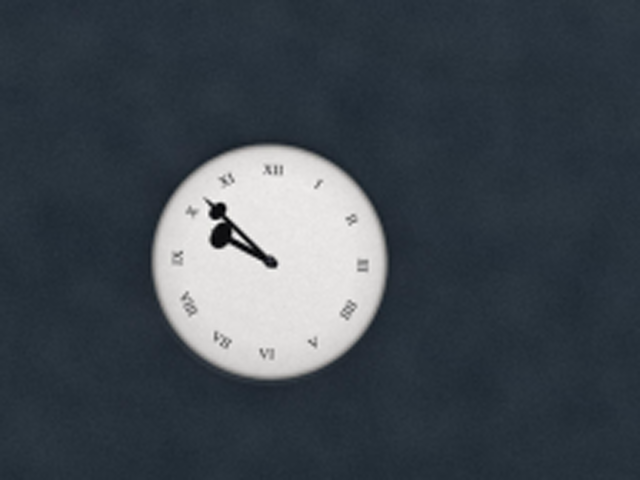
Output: 9h52
